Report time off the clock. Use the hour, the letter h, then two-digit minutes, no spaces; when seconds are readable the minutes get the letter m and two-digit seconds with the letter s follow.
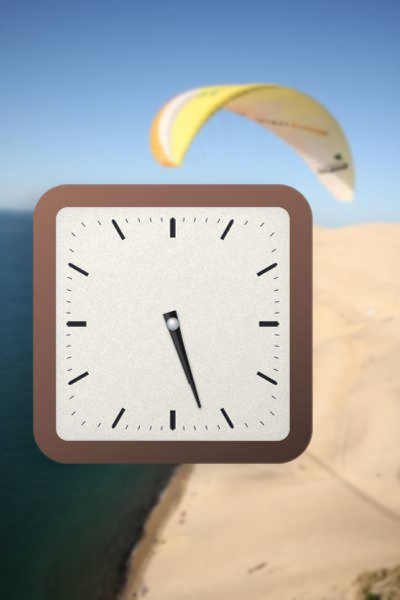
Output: 5h27
